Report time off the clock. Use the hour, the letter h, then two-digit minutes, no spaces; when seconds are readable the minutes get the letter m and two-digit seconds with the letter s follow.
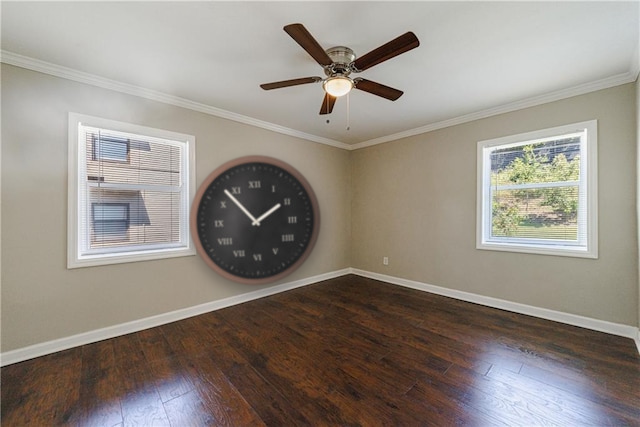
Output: 1h53
